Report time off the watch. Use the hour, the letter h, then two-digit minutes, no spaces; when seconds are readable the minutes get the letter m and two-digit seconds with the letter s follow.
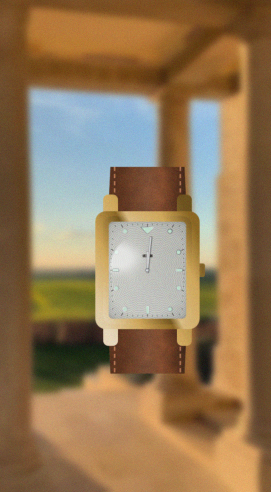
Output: 12h01
